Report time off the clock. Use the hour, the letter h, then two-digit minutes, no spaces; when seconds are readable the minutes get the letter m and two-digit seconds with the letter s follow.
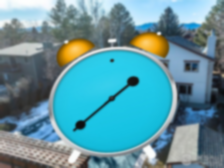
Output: 1h38
